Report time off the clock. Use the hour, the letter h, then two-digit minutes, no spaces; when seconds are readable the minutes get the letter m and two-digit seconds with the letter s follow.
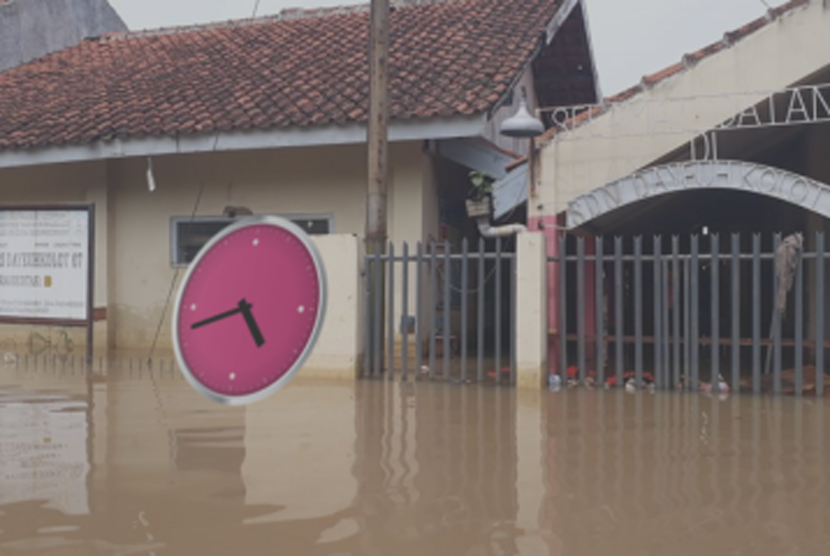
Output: 4h42
